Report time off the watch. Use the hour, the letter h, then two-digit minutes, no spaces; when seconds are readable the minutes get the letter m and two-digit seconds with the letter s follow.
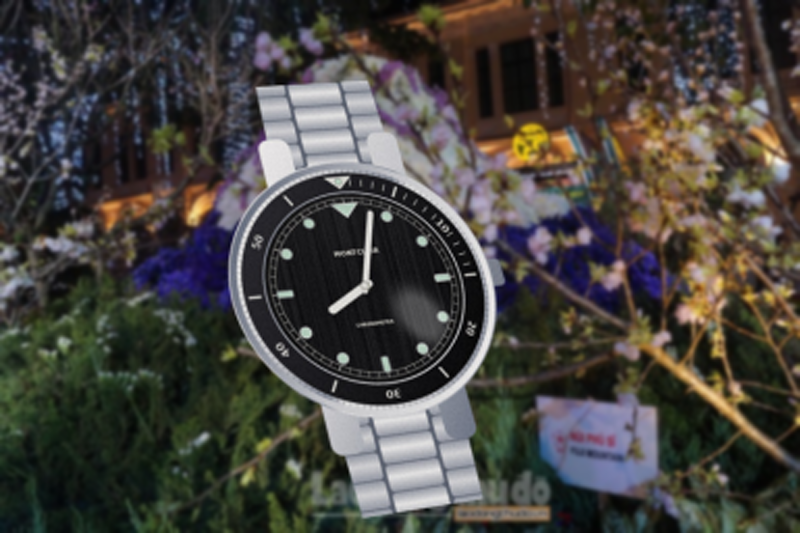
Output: 8h03
